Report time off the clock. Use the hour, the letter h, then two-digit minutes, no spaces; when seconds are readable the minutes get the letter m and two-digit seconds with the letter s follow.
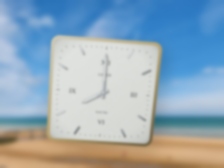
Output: 8h00
